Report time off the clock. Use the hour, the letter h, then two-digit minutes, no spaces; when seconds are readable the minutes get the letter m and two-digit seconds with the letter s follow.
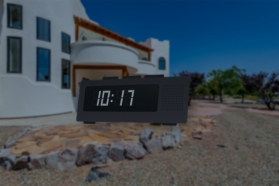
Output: 10h17
